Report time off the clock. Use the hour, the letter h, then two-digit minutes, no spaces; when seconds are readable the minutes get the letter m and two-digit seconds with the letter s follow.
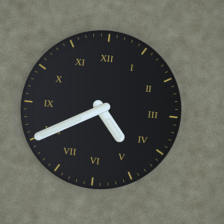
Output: 4h40
